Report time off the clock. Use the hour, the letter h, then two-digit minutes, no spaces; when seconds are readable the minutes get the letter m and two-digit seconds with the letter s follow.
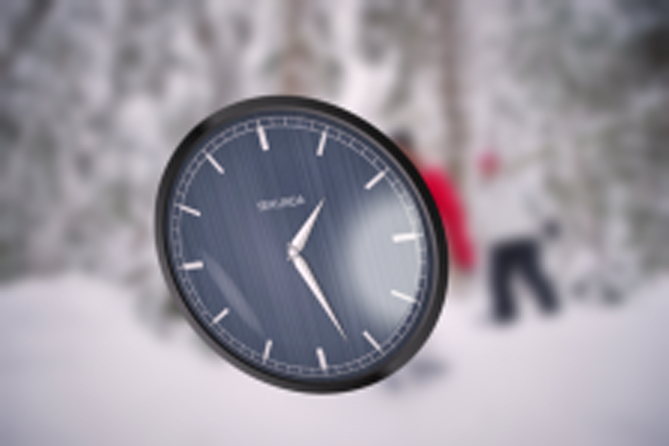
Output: 1h27
